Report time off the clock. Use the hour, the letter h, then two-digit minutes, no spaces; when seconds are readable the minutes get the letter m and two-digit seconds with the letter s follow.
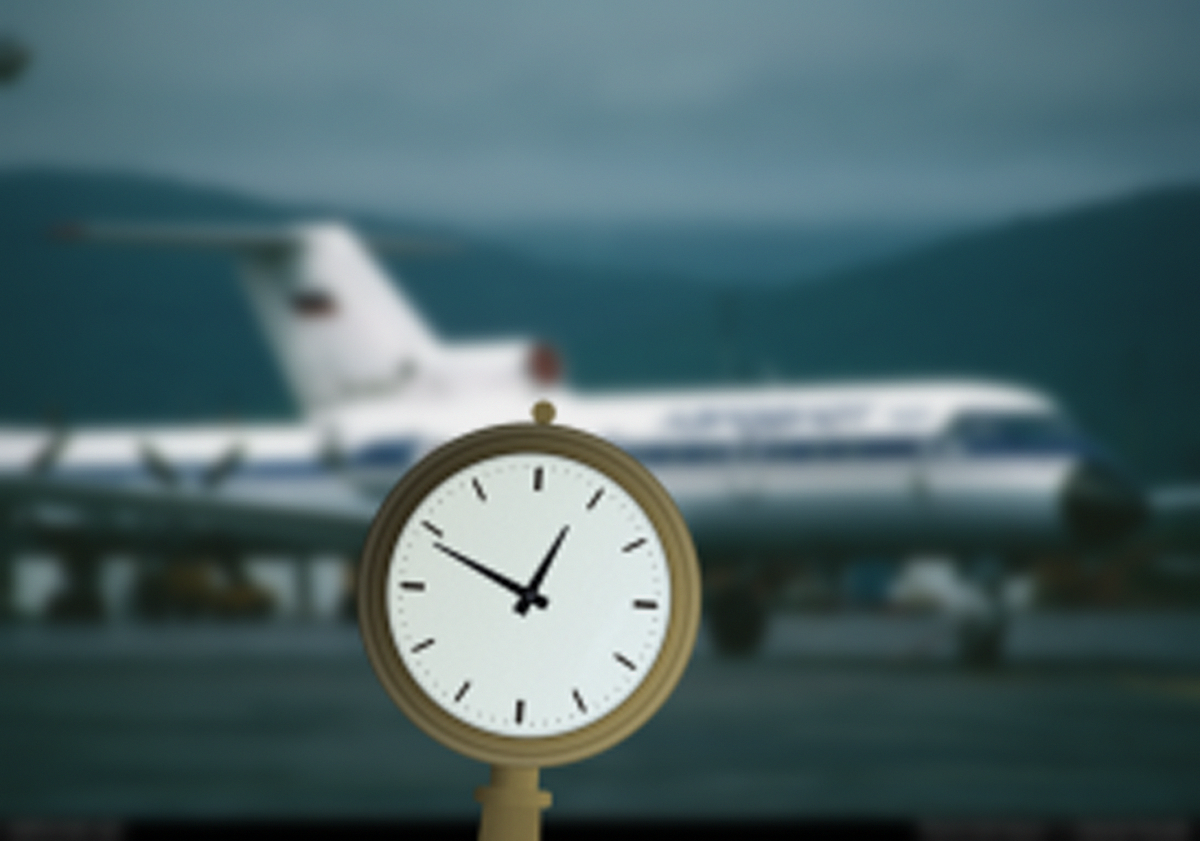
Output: 12h49
